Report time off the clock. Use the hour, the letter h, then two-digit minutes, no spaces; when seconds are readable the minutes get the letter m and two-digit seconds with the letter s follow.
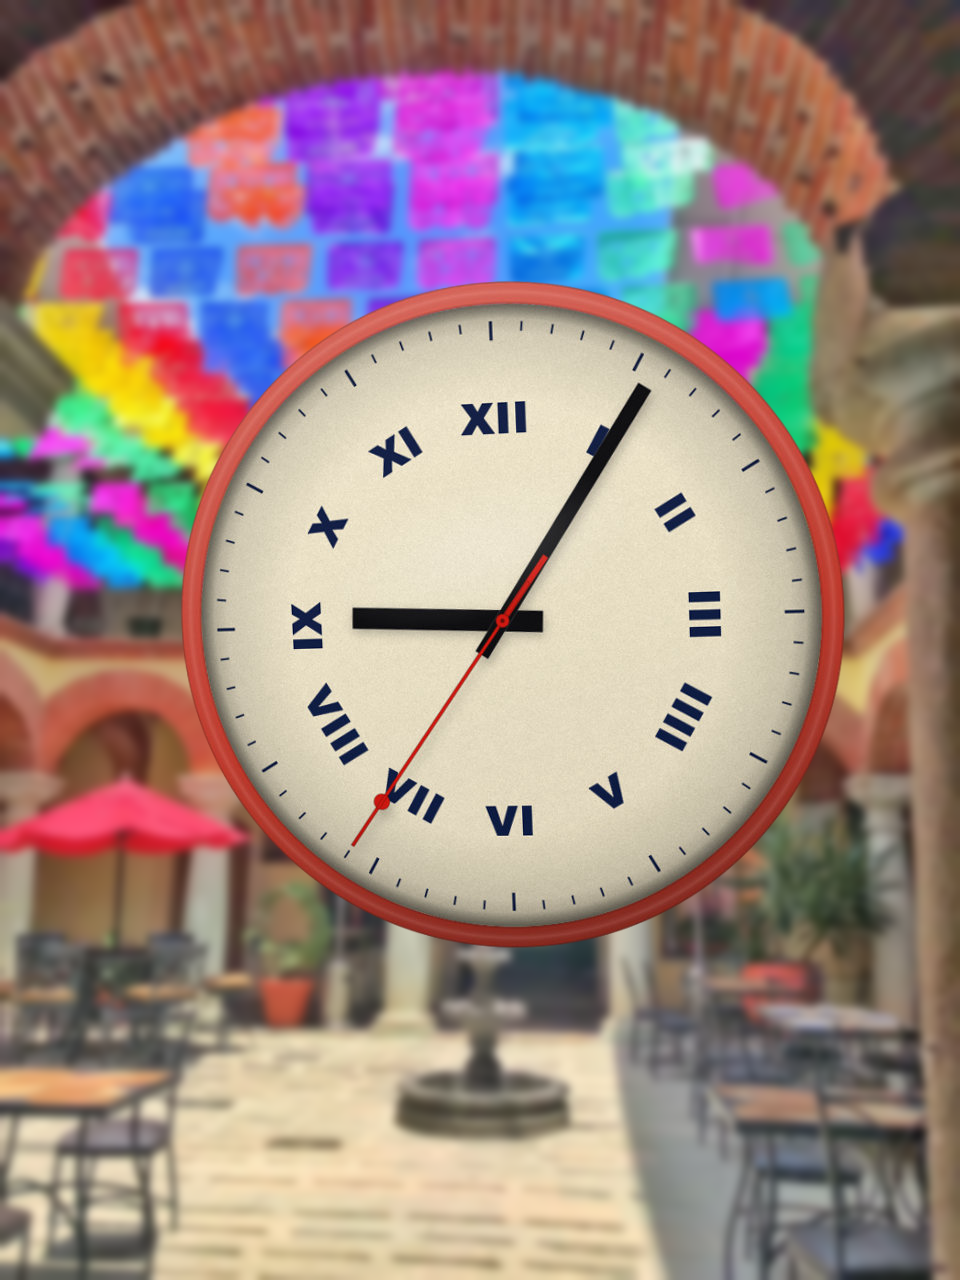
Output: 9h05m36s
